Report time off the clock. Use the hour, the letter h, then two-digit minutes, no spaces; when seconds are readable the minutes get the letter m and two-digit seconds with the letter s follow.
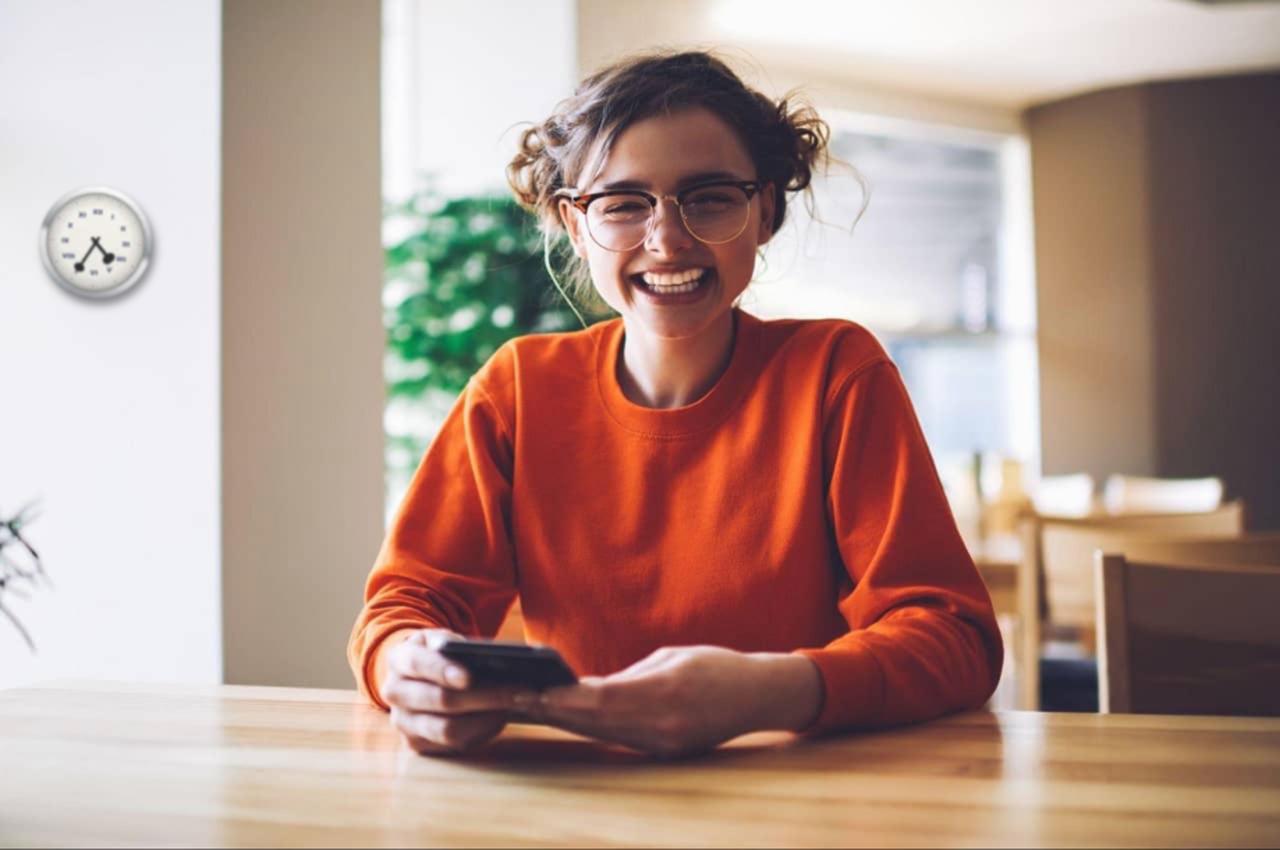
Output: 4h35
